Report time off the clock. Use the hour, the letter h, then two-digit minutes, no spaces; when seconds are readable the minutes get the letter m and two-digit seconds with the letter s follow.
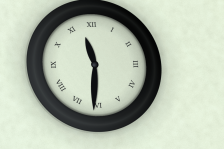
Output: 11h31
